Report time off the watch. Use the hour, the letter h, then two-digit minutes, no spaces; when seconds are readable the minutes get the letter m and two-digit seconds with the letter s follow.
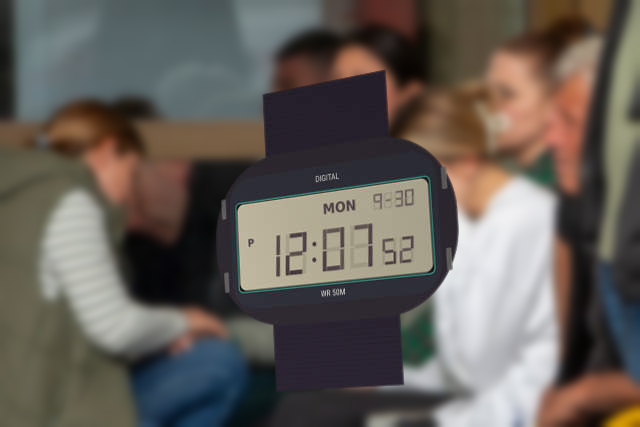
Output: 12h07m52s
